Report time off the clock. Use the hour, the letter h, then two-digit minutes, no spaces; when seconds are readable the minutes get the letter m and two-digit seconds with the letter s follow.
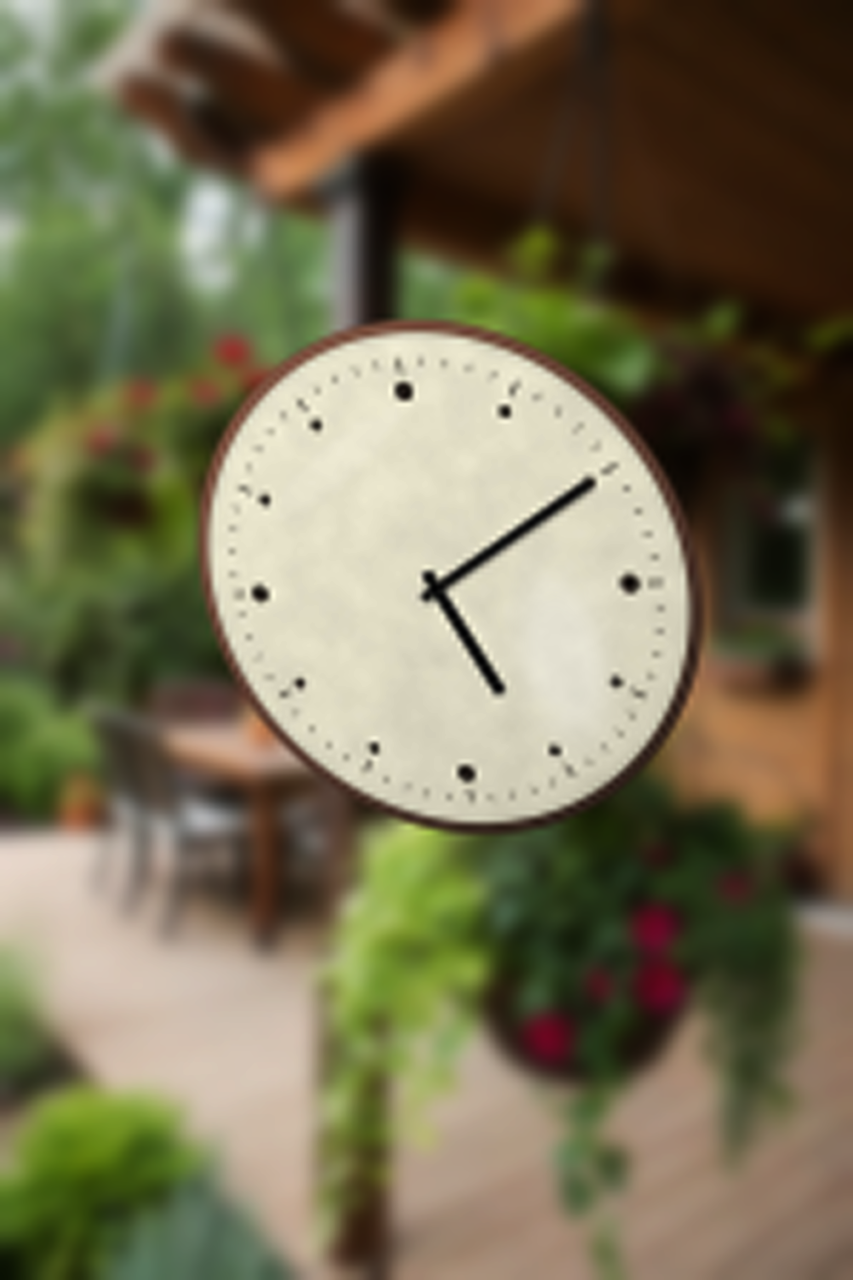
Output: 5h10
